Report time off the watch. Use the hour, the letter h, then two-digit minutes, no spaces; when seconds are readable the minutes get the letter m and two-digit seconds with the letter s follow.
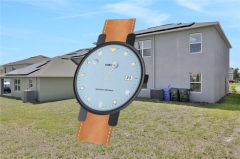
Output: 12h52
